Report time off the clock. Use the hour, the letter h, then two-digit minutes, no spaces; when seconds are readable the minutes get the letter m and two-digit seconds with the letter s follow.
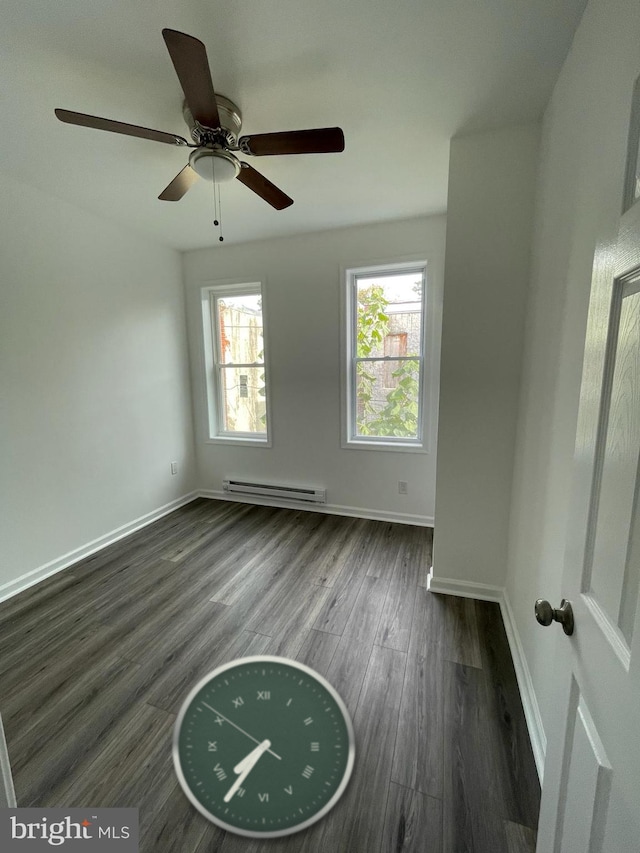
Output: 7h35m51s
